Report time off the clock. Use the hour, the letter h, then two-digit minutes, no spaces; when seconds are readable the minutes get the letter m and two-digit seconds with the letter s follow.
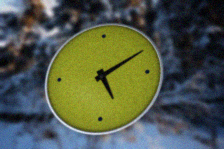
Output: 5h10
